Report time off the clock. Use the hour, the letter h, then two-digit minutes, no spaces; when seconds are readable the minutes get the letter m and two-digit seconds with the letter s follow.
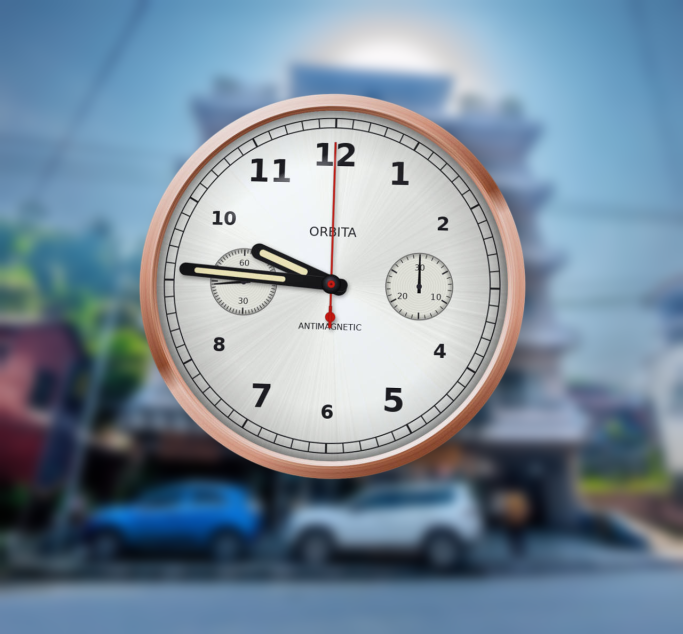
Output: 9h45m44s
